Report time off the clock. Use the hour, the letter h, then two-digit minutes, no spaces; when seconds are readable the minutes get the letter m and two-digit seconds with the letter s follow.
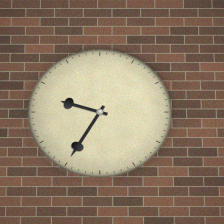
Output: 9h35
